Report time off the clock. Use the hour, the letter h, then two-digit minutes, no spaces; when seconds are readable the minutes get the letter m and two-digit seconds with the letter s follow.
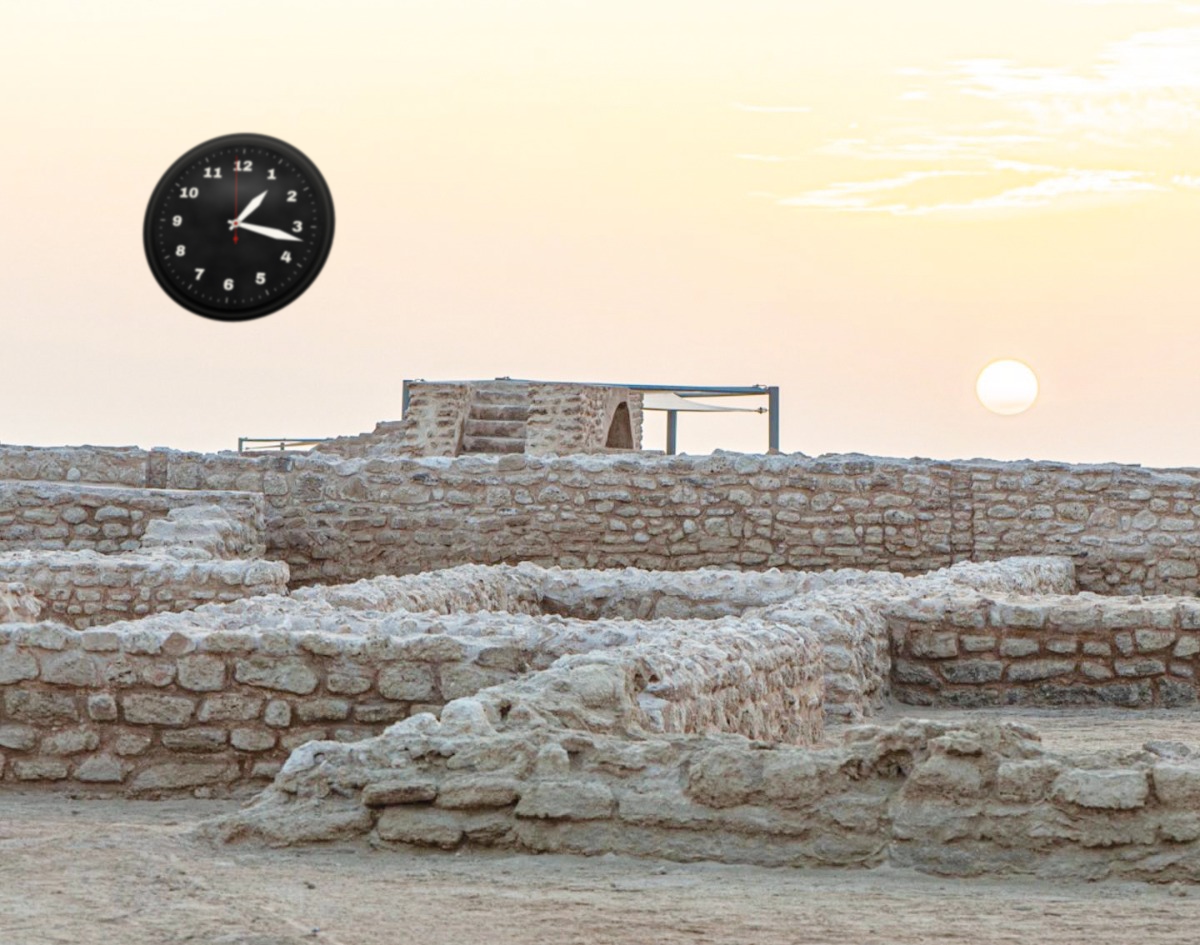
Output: 1h16m59s
